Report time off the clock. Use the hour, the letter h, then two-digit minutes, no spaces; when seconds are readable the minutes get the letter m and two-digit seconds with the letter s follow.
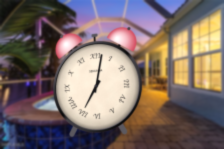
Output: 7h02
